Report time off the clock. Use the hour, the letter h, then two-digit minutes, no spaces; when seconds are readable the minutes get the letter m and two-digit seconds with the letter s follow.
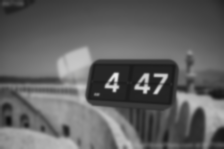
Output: 4h47
